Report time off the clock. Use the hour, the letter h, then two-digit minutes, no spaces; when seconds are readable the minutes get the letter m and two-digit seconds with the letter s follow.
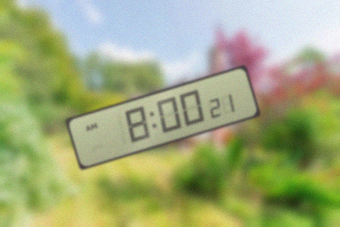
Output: 8h00m21s
